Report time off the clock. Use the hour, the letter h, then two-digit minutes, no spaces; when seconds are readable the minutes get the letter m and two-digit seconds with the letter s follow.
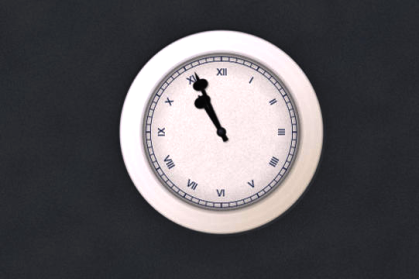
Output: 10h56
